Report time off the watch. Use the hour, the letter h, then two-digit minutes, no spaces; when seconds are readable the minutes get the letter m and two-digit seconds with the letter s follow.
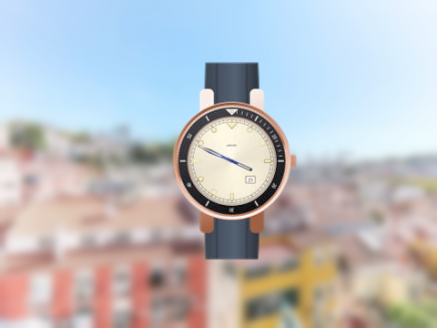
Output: 3h49
